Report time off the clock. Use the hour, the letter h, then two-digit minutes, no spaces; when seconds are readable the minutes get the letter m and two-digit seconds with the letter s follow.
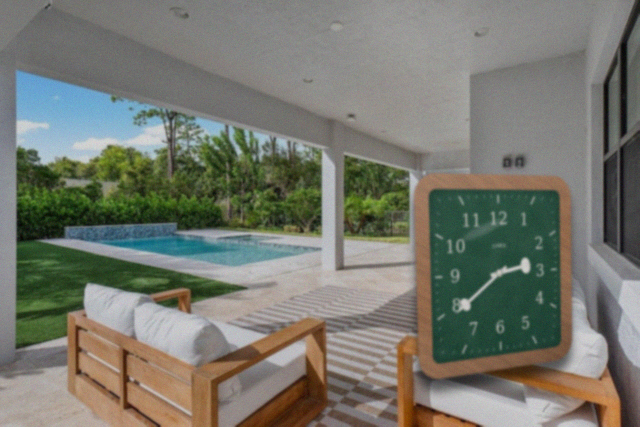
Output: 2h39
